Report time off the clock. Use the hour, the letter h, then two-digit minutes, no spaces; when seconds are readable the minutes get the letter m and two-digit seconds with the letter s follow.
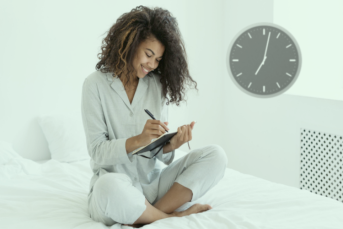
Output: 7h02
